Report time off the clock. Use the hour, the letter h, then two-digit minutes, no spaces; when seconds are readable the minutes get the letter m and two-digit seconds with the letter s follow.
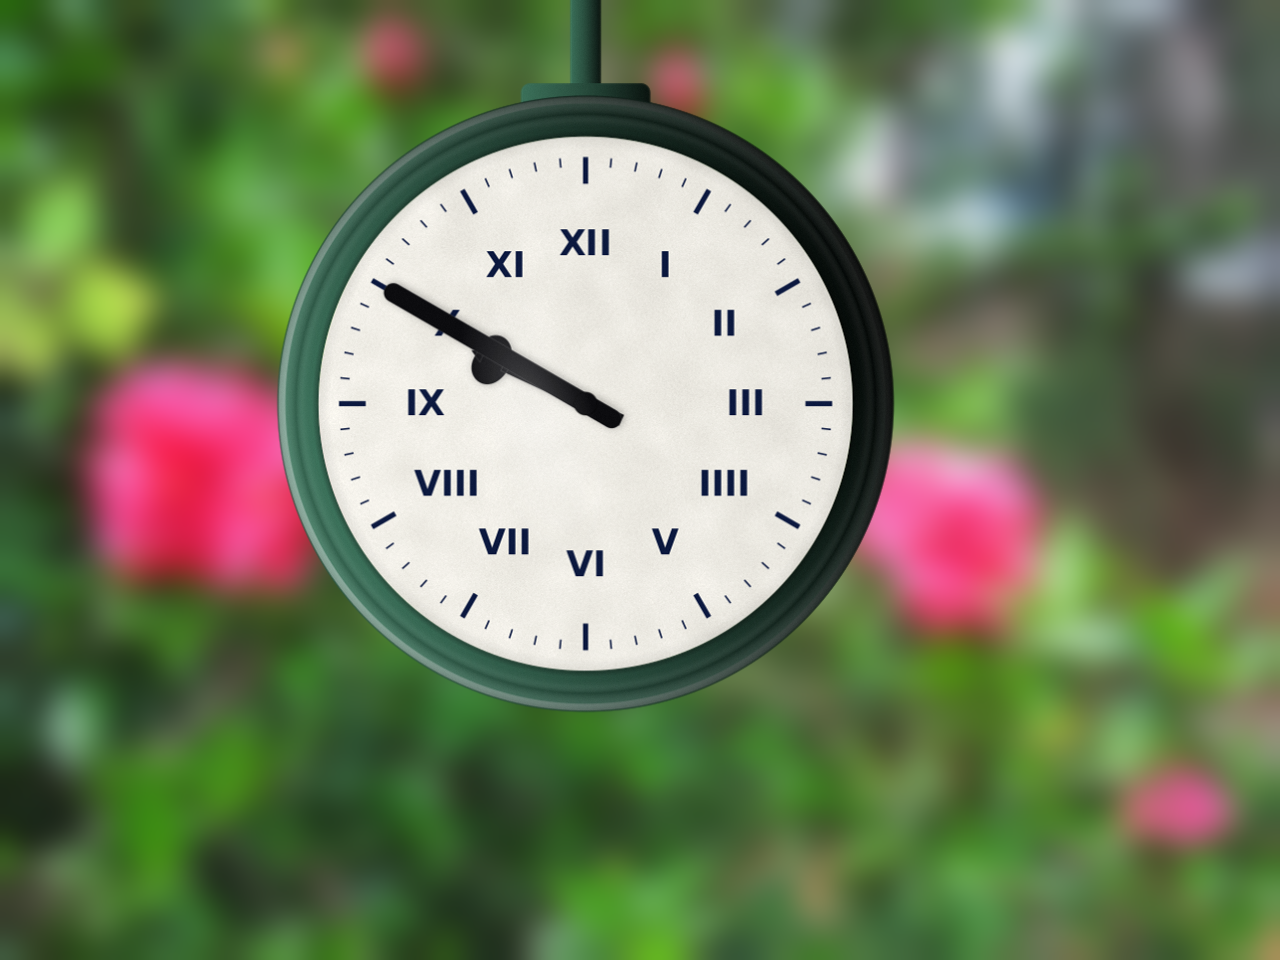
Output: 9h50
